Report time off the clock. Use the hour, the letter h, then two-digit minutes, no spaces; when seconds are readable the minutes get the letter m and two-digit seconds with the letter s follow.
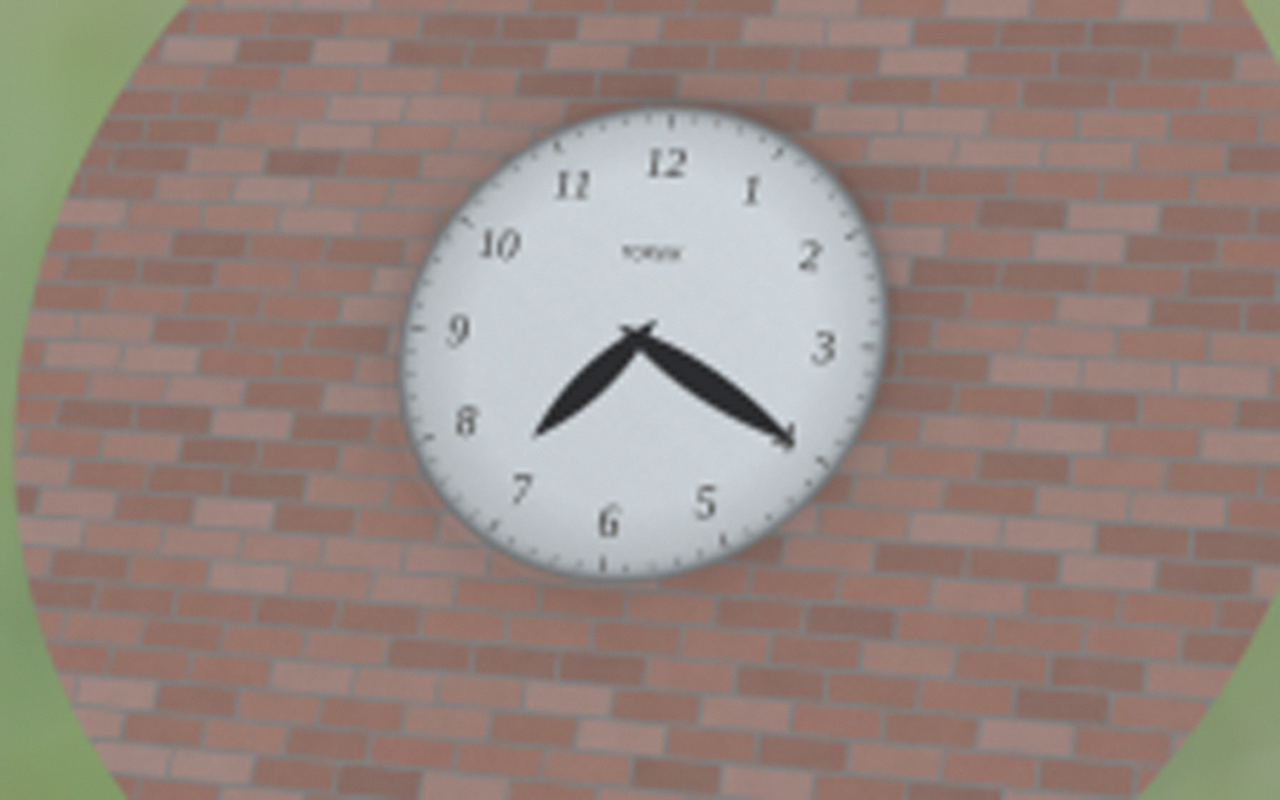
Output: 7h20
